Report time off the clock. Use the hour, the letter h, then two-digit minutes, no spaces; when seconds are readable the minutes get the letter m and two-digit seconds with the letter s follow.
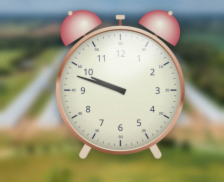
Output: 9h48
